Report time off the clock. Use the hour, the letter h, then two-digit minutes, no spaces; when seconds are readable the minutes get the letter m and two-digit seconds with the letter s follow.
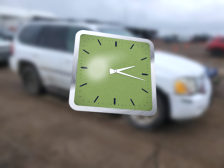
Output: 2h17
